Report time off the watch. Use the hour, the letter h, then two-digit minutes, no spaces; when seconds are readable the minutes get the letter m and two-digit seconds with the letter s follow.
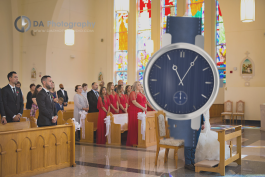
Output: 11h05
